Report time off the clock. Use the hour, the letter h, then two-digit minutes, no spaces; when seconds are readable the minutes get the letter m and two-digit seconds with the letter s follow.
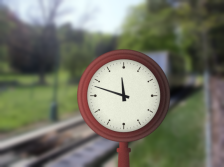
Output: 11h48
